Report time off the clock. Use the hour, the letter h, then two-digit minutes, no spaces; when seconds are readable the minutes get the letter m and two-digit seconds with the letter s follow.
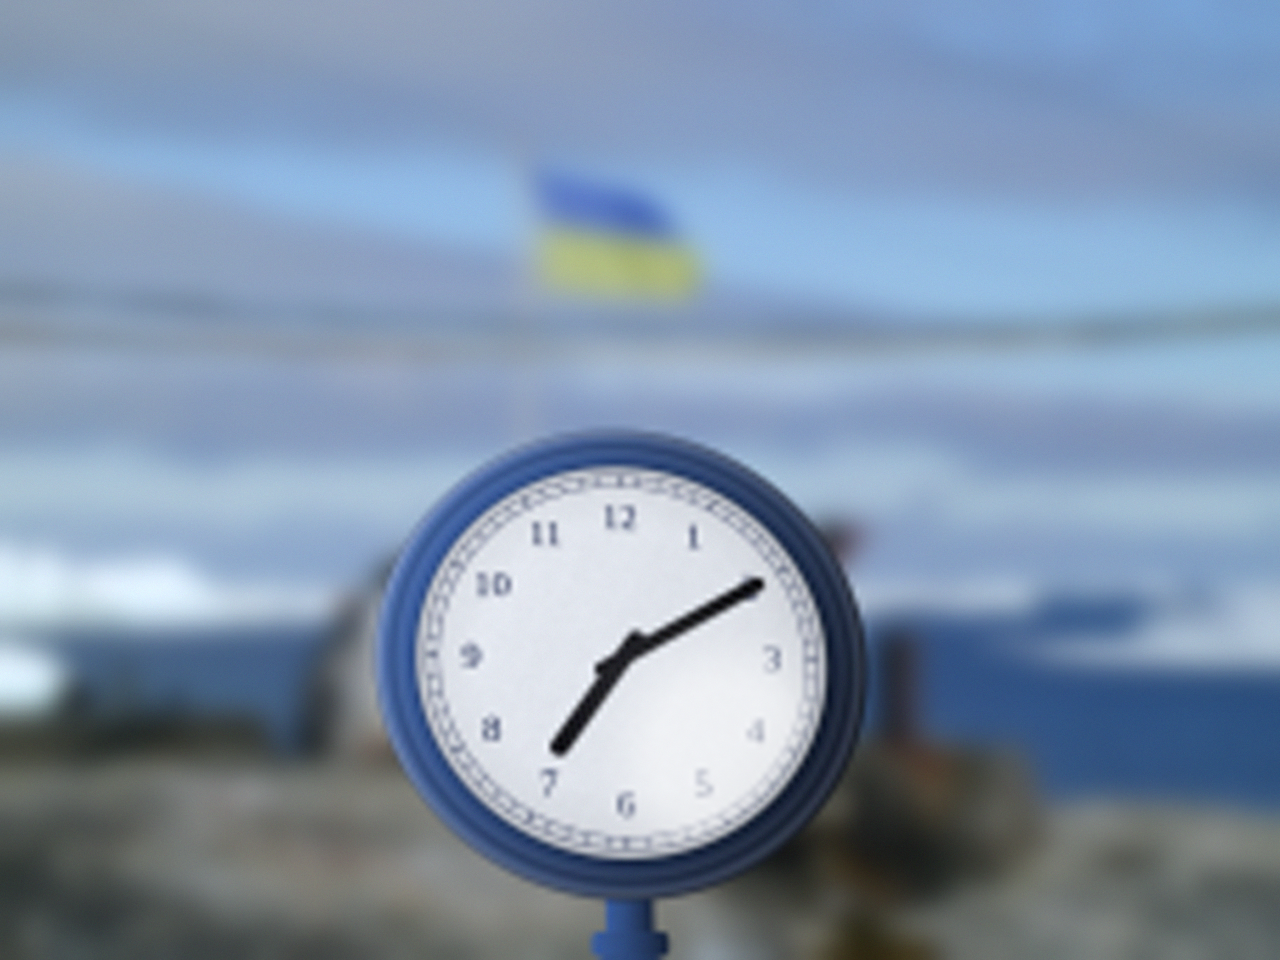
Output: 7h10
